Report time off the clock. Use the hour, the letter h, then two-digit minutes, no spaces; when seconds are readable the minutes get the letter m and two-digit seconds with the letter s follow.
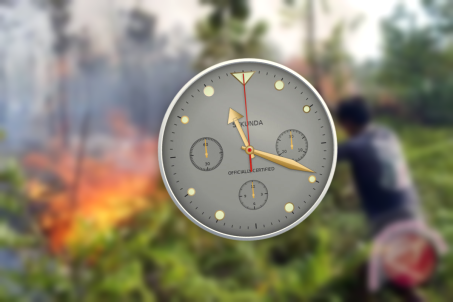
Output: 11h19
